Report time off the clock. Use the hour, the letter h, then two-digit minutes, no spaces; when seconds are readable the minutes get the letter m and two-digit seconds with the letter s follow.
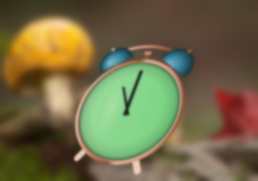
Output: 11h00
